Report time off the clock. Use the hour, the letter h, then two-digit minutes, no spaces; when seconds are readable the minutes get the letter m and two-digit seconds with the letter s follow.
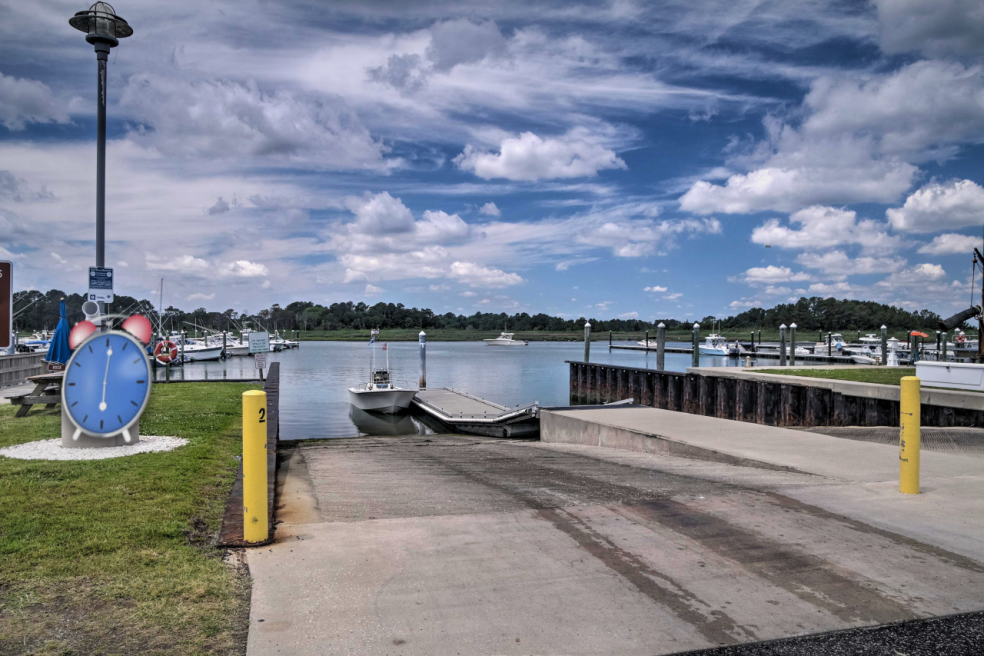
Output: 6h01
